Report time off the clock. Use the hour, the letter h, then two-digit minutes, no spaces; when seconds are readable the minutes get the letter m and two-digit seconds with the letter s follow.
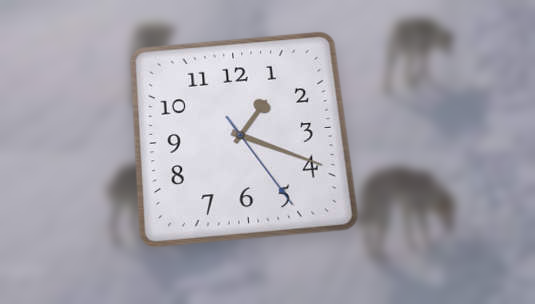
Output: 1h19m25s
